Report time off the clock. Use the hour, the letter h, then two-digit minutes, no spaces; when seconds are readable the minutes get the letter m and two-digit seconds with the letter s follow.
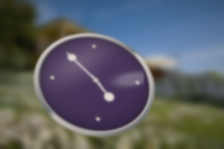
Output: 4h53
